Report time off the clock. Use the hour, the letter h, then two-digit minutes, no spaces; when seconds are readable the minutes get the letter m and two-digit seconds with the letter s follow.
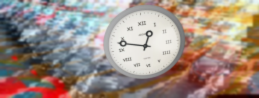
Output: 12h48
